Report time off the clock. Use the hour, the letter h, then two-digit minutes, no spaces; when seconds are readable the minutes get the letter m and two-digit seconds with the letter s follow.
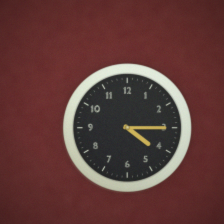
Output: 4h15
